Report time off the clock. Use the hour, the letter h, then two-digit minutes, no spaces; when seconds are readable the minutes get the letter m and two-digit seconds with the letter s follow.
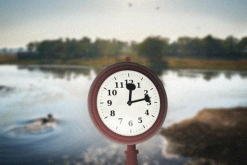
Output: 12h13
